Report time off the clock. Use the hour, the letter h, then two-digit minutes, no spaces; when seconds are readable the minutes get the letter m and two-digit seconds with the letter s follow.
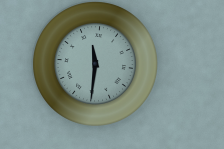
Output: 11h30
